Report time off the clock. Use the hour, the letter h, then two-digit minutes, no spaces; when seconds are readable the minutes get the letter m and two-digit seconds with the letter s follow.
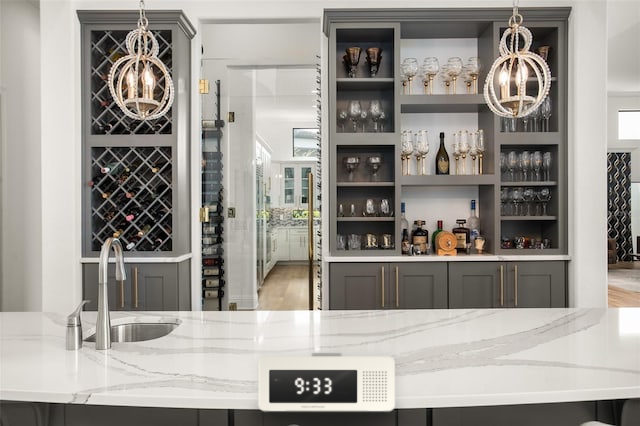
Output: 9h33
